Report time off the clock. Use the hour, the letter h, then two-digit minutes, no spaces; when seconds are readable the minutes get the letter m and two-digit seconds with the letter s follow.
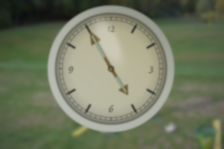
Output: 4h55
